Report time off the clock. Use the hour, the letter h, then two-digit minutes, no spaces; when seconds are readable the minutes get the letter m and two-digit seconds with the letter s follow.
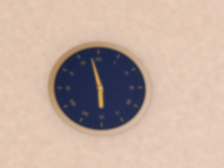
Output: 5h58
